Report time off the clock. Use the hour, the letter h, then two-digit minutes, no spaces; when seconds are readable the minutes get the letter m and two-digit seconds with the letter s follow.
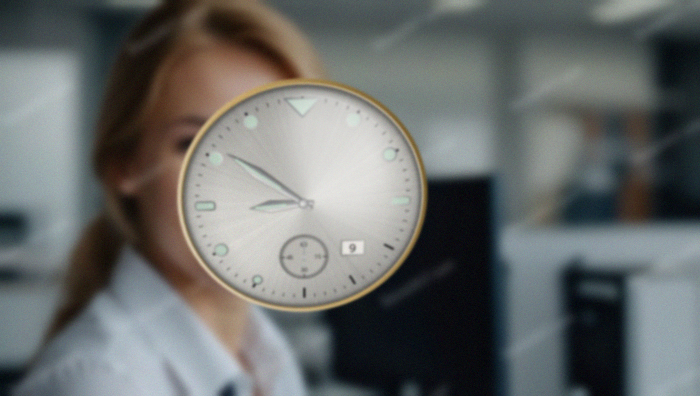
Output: 8h51
